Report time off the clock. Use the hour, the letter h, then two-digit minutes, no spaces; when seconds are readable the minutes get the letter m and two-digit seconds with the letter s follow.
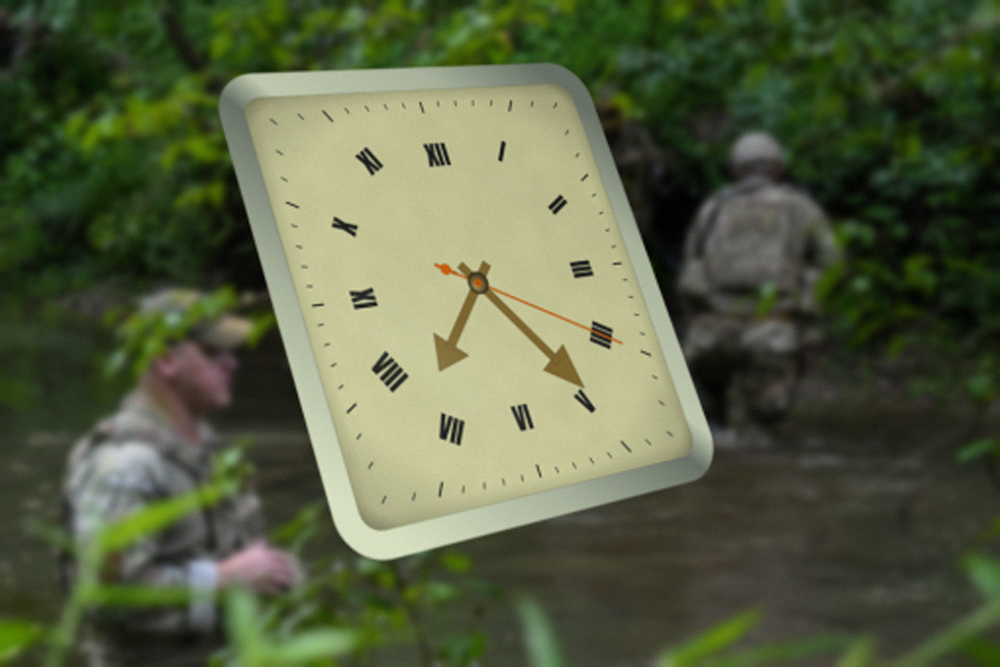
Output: 7h24m20s
